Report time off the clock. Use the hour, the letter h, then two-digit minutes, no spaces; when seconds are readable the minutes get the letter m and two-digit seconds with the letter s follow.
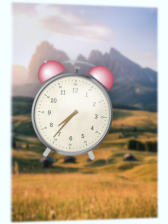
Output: 7h36
